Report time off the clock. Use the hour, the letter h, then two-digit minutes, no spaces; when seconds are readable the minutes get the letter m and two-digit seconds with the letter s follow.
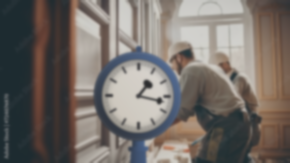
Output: 1h17
